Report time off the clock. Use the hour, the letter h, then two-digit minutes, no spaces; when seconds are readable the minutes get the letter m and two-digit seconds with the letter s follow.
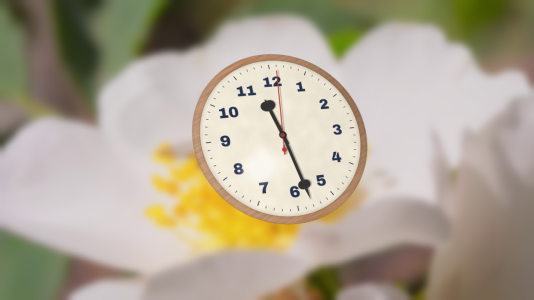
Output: 11h28m01s
